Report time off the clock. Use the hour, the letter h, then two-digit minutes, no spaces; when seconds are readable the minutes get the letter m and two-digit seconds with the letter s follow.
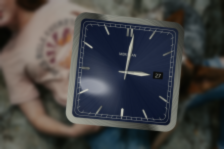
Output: 3h01
